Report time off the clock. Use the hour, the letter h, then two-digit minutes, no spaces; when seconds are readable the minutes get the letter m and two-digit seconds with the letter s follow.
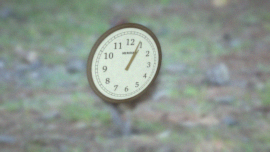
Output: 1h04
